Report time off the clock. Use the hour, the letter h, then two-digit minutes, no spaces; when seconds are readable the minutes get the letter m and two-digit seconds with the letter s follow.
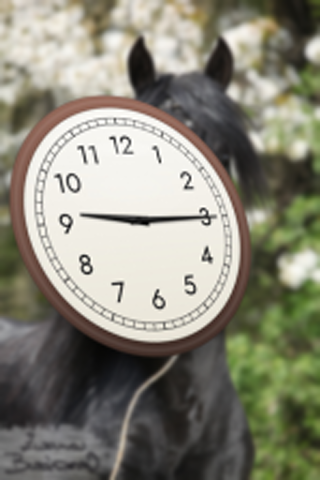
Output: 9h15
